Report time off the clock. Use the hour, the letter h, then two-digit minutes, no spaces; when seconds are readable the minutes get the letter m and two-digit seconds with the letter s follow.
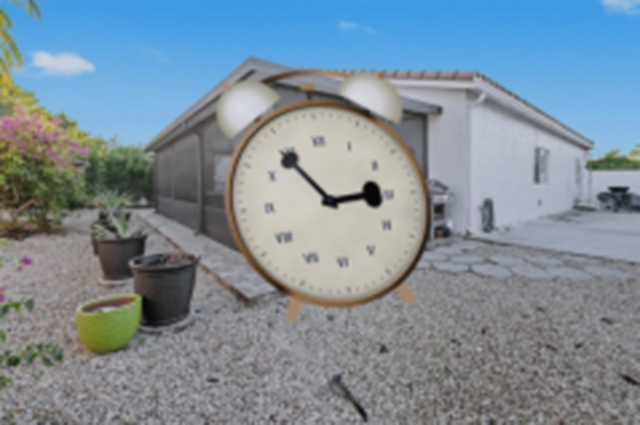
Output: 2h54
